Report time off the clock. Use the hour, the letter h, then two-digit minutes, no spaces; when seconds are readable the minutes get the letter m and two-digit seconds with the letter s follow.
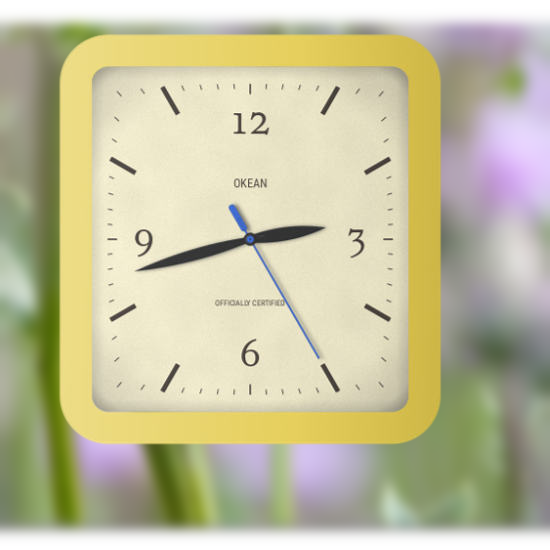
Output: 2h42m25s
